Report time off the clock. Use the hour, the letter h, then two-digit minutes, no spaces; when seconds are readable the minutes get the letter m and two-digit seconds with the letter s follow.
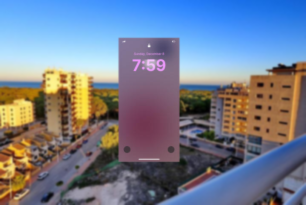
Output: 7h59
